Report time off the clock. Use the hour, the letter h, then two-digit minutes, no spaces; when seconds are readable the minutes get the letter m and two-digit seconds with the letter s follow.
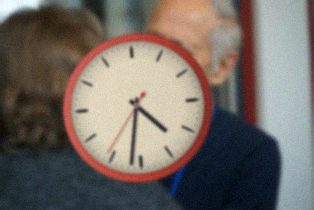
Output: 4h31m36s
